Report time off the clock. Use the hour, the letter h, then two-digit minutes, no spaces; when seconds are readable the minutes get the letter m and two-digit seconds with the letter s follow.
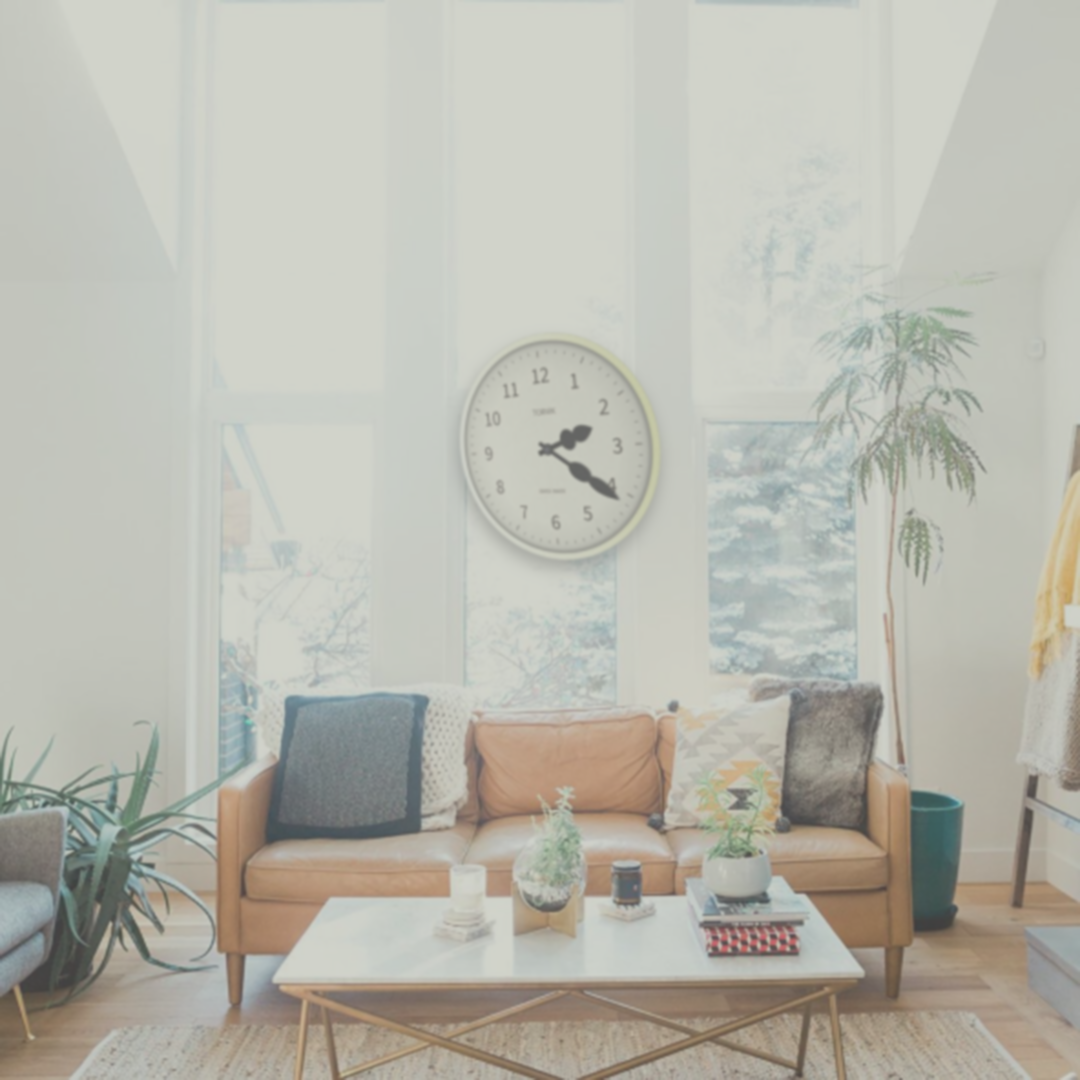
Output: 2h21
